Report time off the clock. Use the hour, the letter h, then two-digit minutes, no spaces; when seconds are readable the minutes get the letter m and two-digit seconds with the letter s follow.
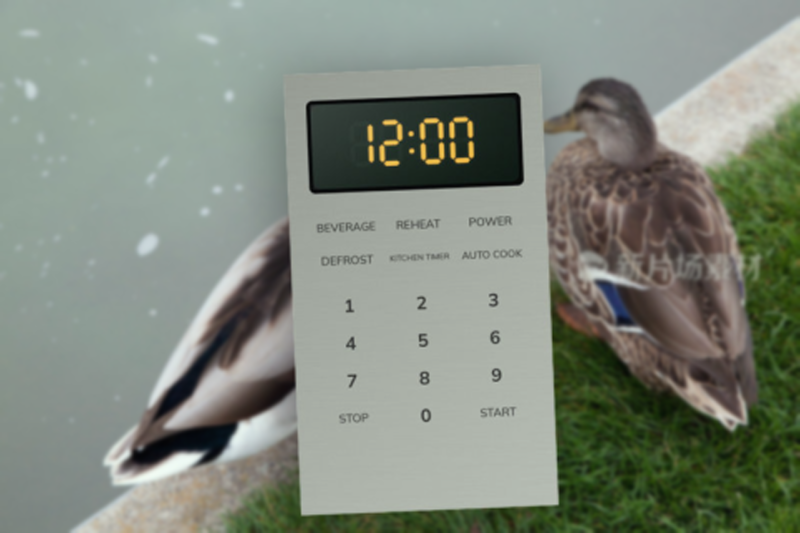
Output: 12h00
